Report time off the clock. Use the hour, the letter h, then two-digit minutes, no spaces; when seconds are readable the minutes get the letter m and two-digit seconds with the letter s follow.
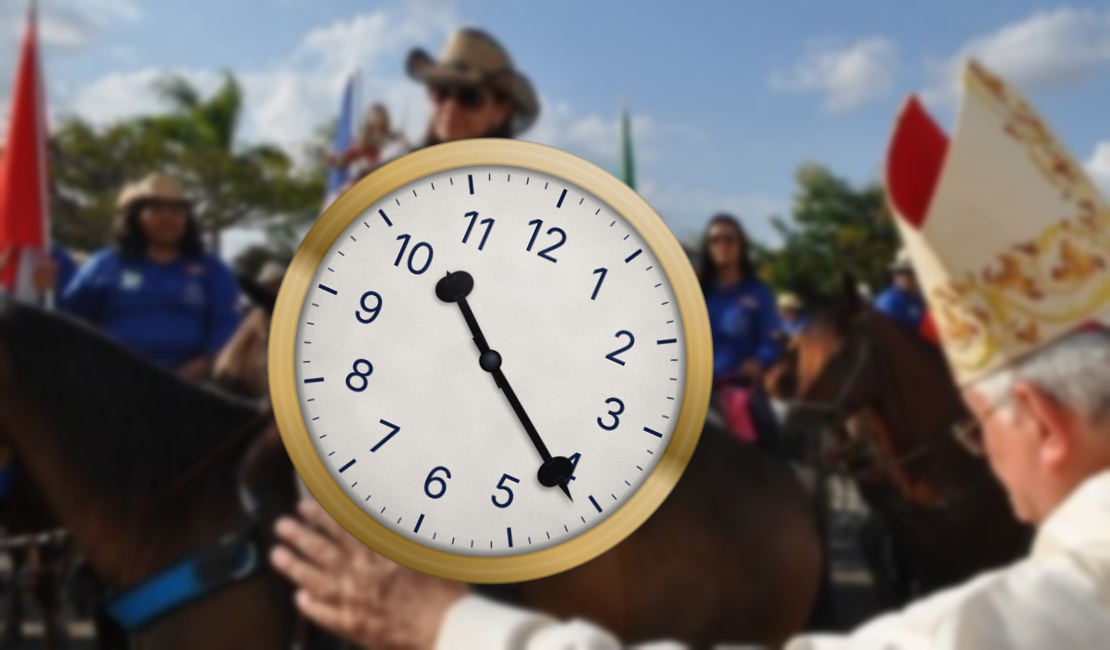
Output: 10h21
